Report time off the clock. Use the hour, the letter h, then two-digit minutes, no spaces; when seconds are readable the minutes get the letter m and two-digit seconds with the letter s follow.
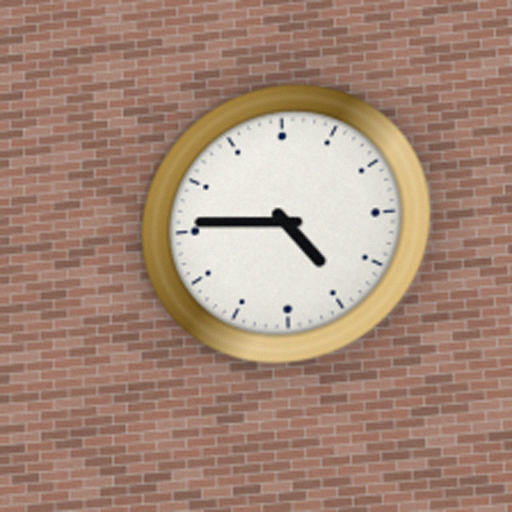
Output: 4h46
